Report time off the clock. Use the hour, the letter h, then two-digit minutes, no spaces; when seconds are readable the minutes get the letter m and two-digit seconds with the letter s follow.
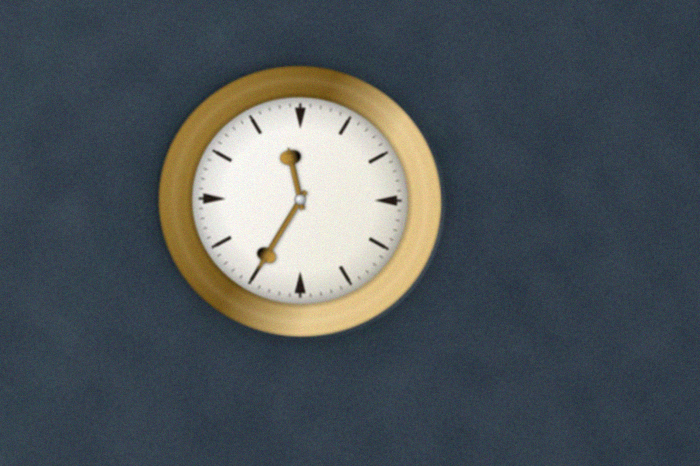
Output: 11h35
